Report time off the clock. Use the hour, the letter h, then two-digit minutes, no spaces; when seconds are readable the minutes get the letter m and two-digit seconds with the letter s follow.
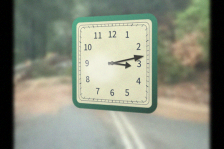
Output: 3h13
